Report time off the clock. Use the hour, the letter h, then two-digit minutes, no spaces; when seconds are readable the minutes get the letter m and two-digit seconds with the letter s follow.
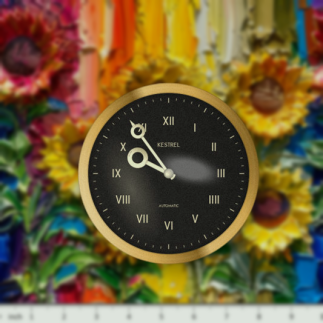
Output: 9h54
